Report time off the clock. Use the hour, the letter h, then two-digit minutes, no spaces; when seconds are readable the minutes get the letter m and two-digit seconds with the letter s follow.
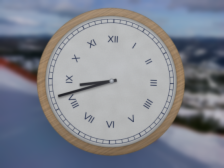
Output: 8h42
